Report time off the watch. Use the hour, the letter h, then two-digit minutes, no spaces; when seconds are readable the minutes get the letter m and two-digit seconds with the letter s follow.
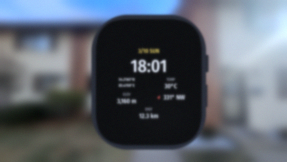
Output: 18h01
